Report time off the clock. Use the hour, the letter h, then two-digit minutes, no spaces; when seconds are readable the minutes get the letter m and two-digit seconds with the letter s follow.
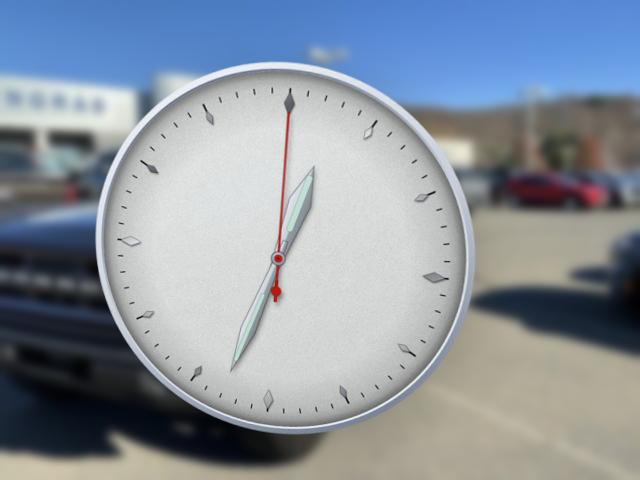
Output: 12h33m00s
